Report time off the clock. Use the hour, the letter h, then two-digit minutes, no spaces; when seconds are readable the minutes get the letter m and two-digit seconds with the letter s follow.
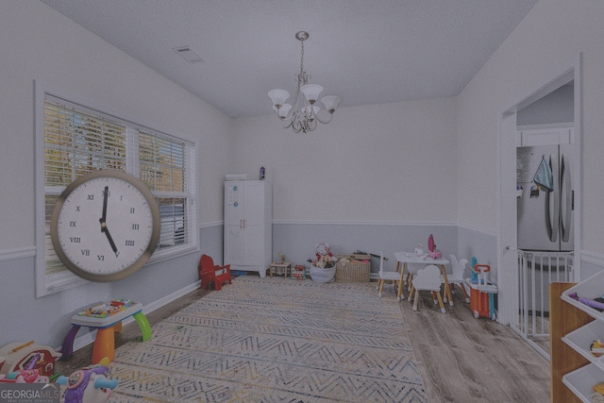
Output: 5h00
